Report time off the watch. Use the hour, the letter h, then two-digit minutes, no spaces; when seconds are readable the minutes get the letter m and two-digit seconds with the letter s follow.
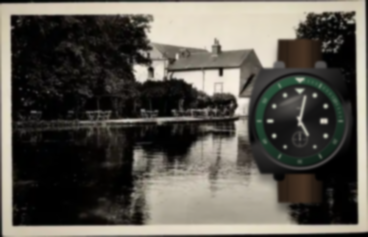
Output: 5h02
